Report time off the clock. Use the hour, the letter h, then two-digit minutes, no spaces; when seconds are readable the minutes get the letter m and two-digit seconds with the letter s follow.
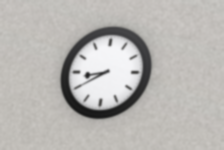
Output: 8h40
